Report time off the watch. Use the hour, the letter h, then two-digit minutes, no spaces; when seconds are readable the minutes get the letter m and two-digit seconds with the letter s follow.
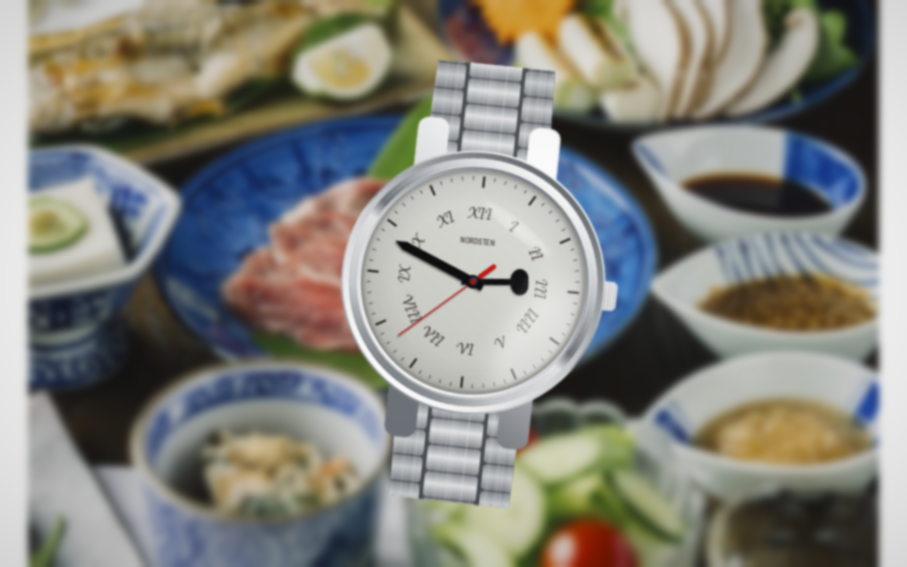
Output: 2h48m38s
